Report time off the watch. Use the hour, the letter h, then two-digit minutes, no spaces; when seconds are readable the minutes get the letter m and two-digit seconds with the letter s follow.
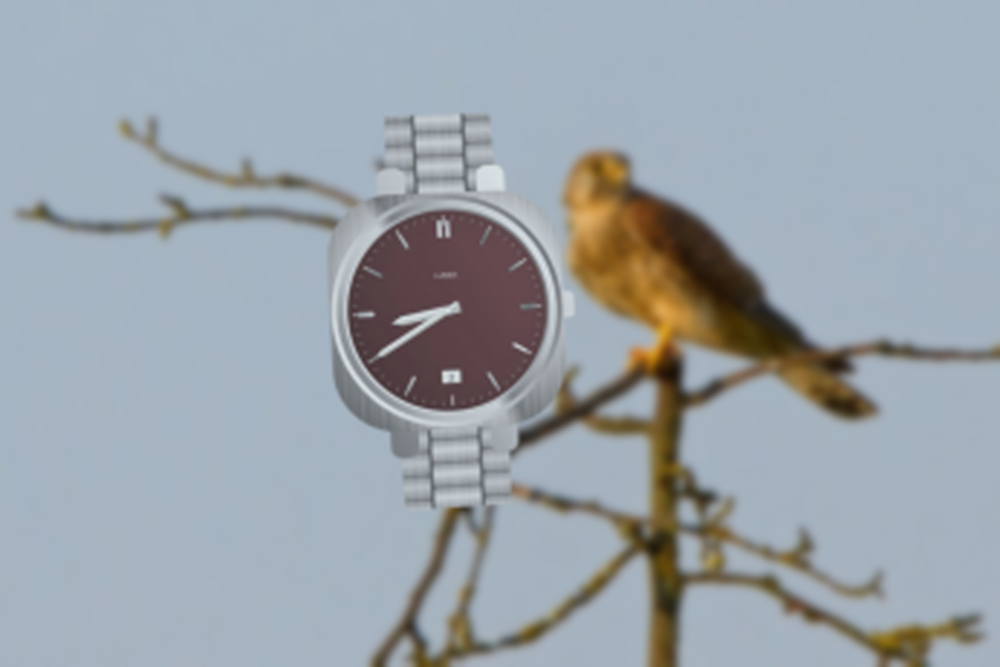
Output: 8h40
